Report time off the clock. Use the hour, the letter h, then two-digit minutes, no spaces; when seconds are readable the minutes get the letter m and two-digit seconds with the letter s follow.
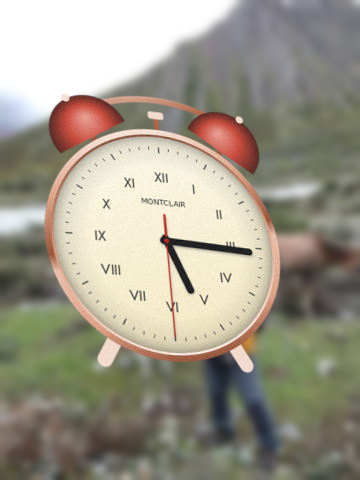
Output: 5h15m30s
